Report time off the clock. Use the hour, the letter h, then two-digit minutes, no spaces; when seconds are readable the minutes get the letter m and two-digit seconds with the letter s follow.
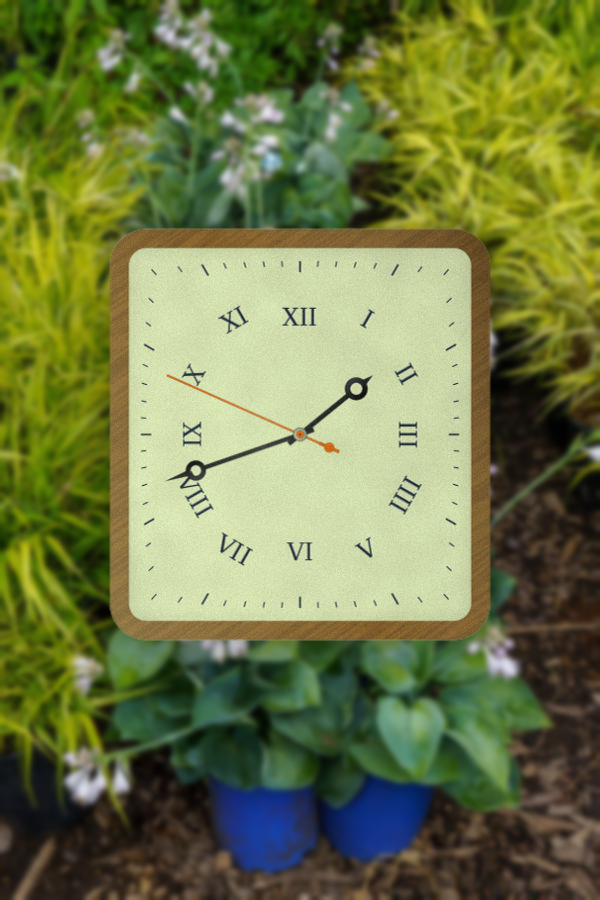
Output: 1h41m49s
